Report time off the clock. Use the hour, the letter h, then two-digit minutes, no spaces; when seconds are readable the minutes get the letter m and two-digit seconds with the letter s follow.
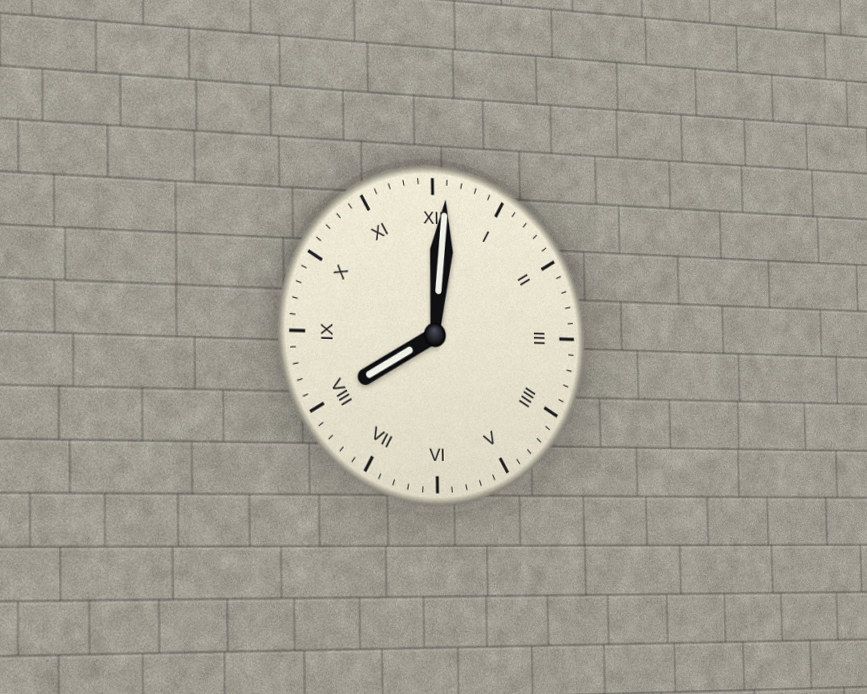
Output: 8h01
